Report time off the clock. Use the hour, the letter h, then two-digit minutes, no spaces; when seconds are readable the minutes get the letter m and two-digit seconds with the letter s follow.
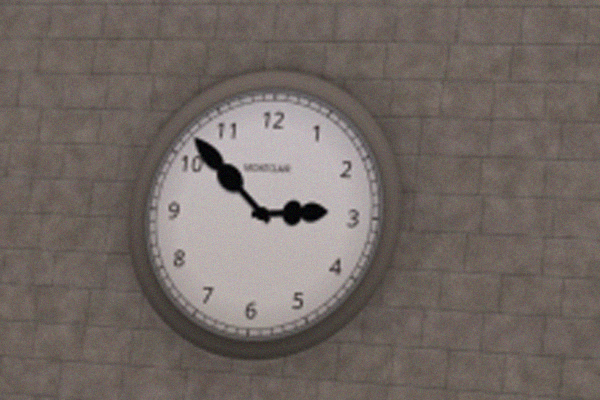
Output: 2h52
